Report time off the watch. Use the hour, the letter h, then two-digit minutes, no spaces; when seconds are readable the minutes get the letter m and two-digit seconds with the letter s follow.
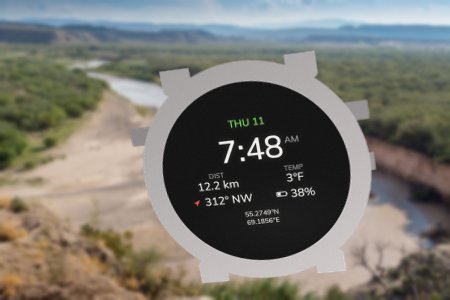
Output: 7h48
